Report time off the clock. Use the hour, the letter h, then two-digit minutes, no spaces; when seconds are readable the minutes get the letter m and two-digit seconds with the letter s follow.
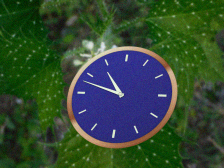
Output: 10h48
